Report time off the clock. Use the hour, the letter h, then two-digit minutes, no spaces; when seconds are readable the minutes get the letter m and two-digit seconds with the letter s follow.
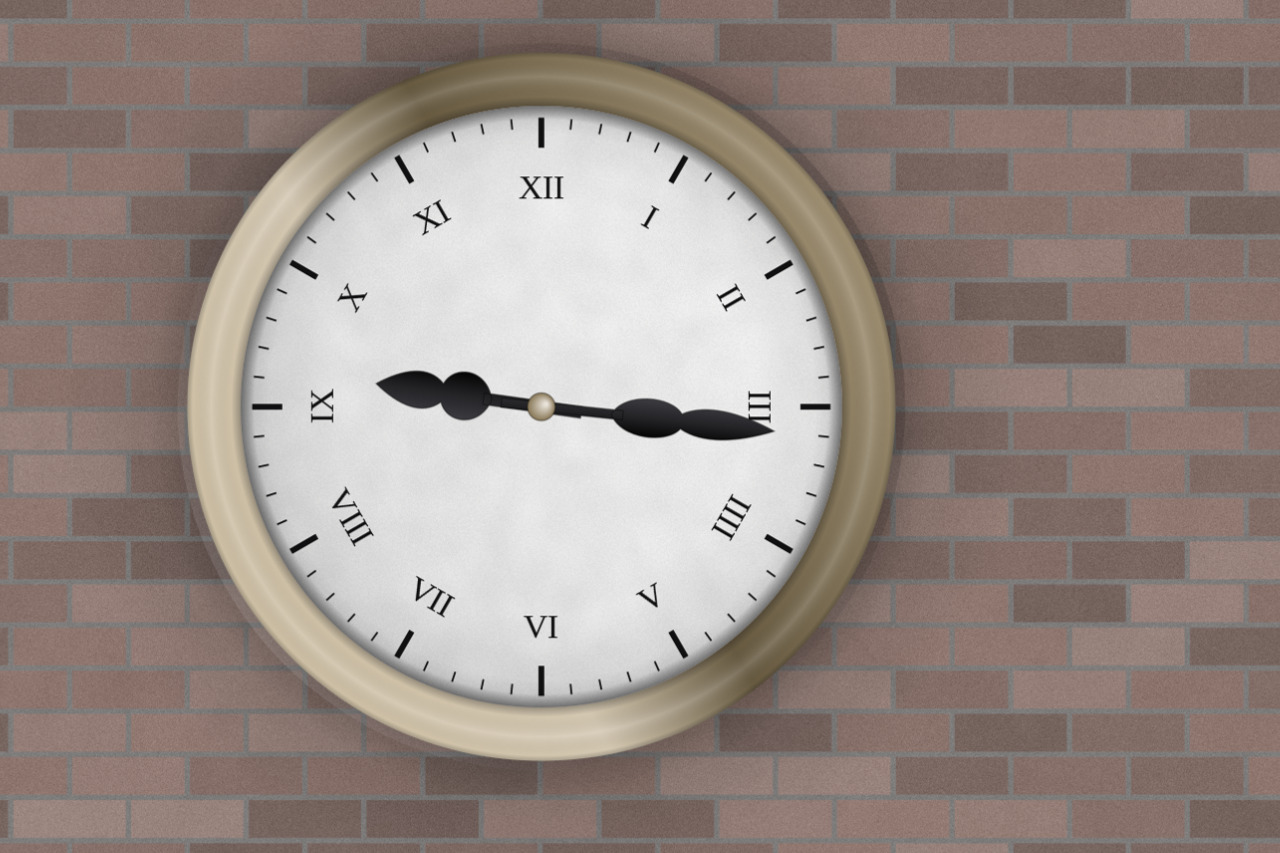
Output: 9h16
